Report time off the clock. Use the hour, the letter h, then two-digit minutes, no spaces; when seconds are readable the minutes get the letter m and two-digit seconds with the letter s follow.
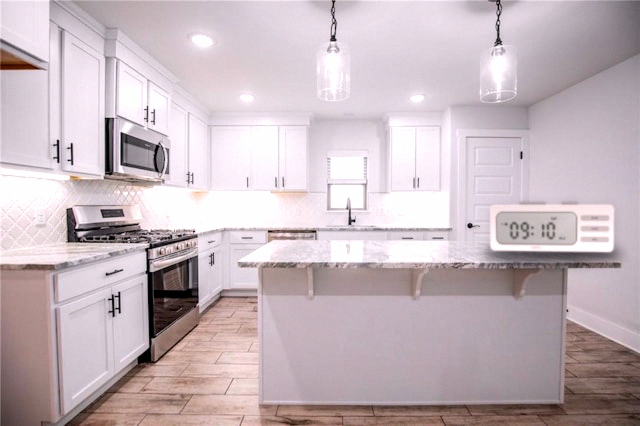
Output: 9h10
